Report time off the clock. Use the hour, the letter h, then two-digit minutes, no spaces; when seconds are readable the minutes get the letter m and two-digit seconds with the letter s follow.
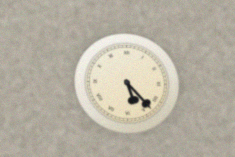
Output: 5h23
